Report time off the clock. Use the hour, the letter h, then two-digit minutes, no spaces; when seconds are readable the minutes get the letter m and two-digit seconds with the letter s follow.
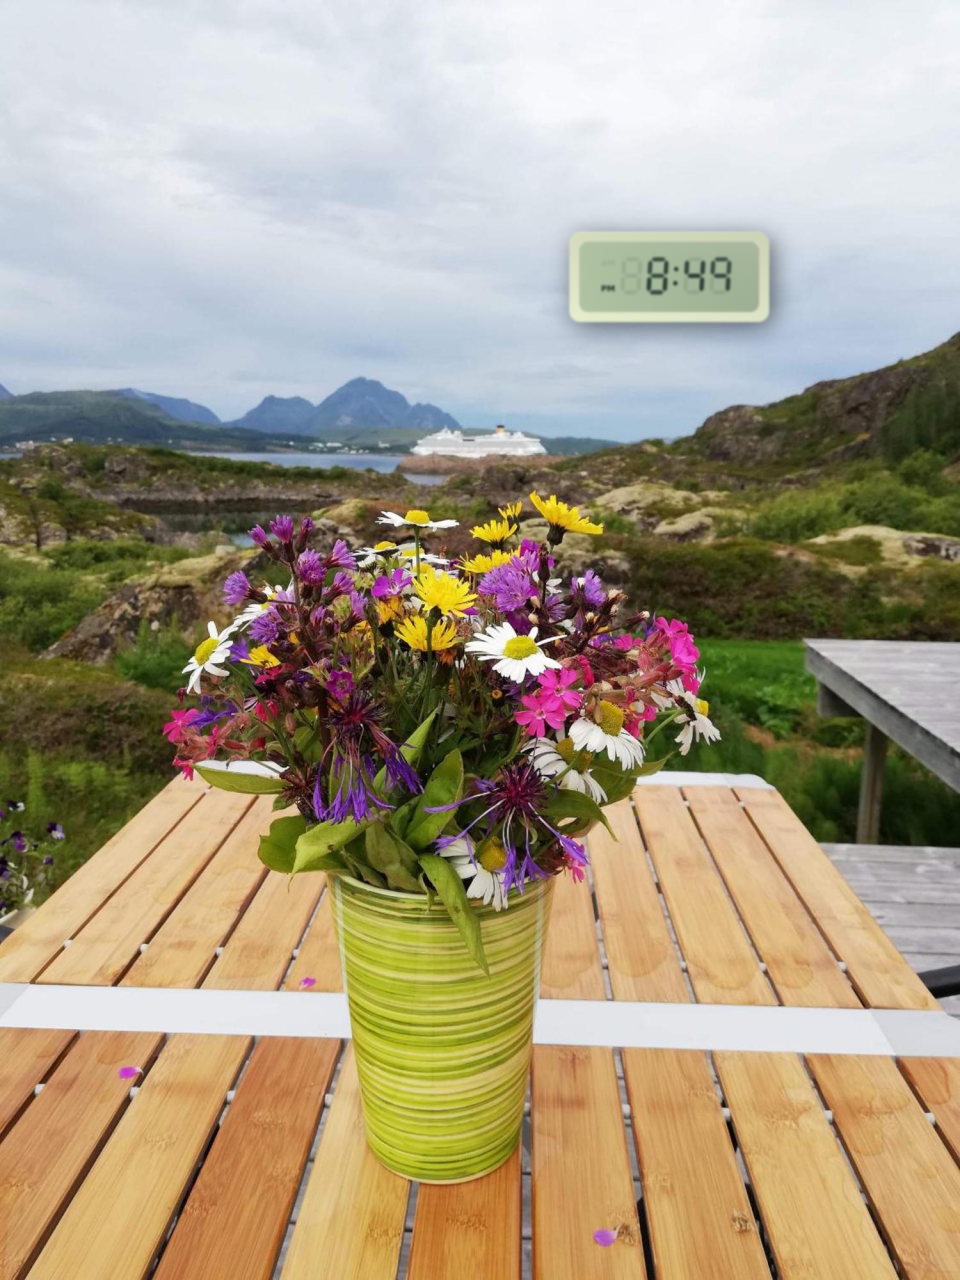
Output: 8h49
